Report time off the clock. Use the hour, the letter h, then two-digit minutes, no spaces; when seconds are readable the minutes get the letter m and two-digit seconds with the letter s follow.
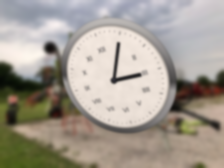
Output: 3h05
